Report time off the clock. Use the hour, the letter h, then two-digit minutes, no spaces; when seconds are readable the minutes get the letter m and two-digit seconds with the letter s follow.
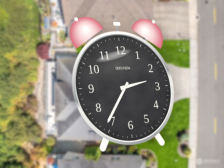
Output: 2h36
